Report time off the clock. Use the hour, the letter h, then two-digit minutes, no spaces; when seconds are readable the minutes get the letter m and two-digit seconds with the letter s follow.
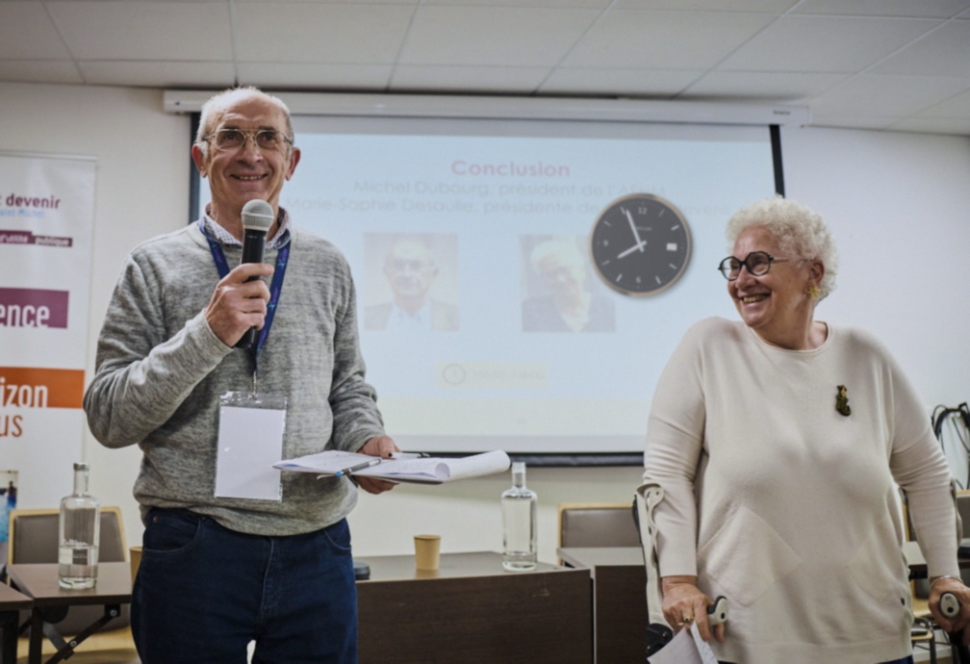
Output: 7h56
